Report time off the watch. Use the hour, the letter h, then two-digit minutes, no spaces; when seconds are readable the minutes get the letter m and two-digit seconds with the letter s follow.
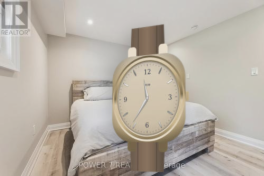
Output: 11h36
